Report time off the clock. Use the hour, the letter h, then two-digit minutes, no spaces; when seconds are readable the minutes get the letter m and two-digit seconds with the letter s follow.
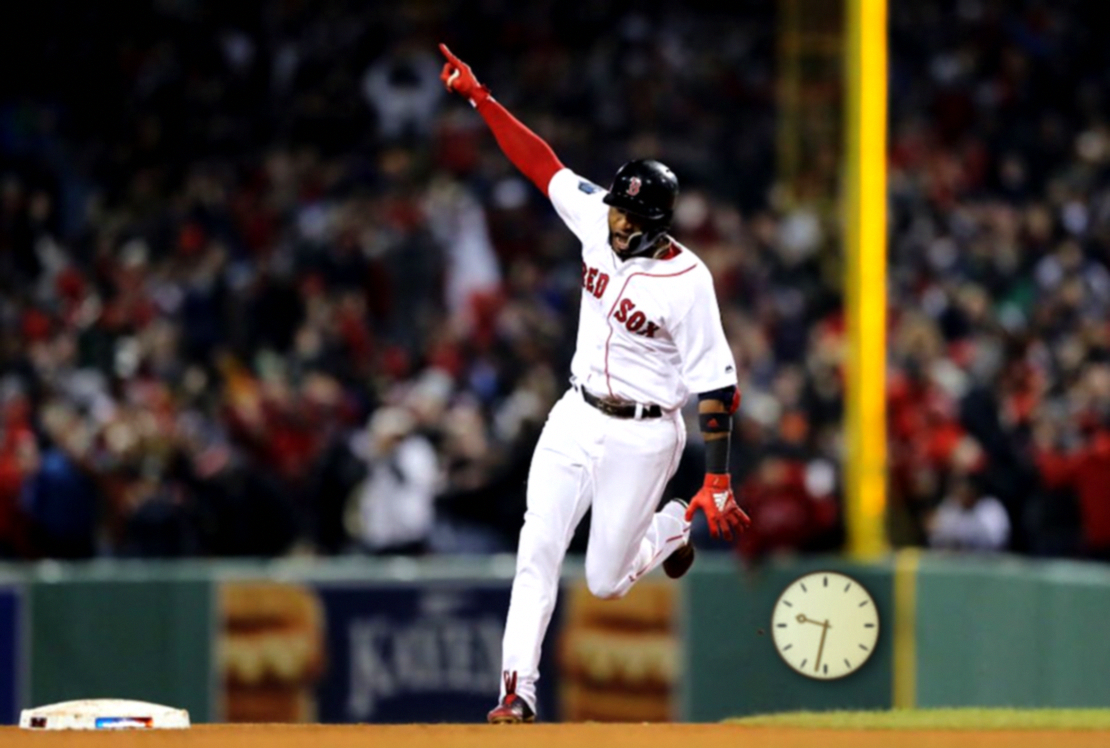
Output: 9h32
